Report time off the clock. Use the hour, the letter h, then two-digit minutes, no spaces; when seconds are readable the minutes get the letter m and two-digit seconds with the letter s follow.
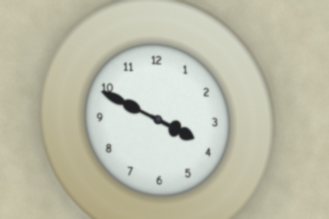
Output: 3h49
